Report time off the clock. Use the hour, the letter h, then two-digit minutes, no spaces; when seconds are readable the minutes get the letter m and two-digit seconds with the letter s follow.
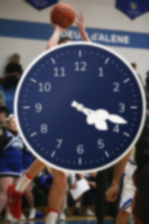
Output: 4h18
